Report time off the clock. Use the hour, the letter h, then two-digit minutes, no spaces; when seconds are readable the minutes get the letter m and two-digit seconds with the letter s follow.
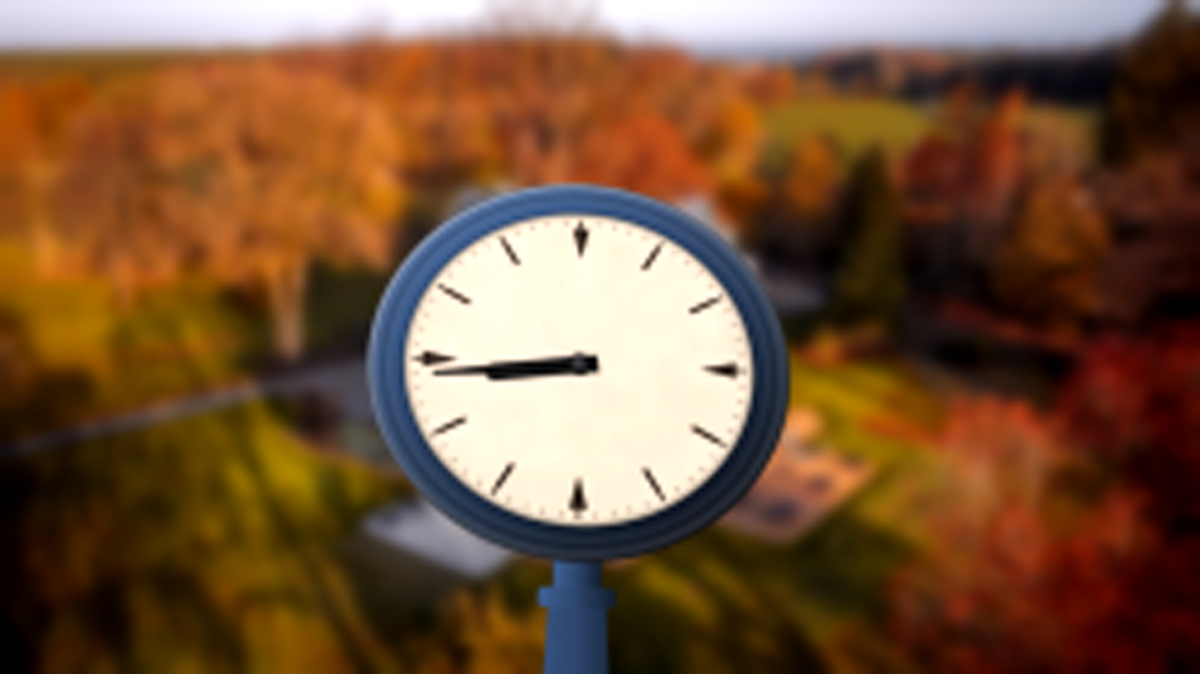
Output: 8h44
